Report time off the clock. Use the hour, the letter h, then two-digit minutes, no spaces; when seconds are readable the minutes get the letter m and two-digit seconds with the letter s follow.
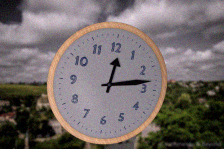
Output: 12h13
